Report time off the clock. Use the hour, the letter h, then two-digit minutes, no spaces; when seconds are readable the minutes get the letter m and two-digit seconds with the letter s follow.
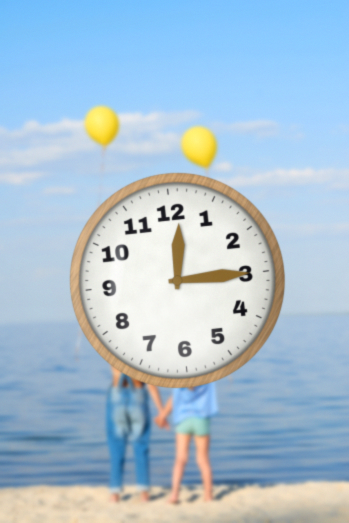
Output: 12h15
